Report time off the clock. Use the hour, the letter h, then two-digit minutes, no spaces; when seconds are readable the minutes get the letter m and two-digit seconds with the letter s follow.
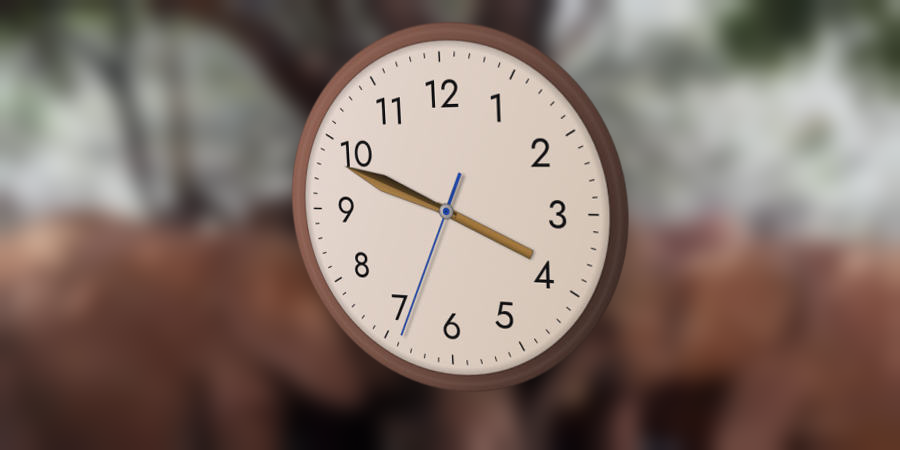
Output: 3h48m34s
